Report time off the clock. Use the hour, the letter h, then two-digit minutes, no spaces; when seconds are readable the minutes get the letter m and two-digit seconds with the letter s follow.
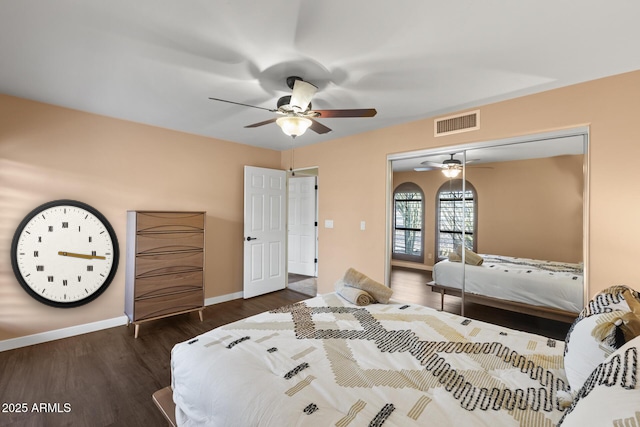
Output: 3h16
